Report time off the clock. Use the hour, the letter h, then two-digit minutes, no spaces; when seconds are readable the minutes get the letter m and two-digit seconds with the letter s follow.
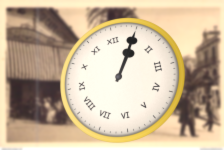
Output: 1h05
